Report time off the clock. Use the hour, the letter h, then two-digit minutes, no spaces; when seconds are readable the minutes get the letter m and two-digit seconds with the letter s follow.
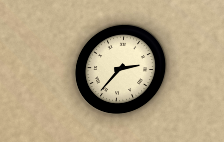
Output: 2h36
